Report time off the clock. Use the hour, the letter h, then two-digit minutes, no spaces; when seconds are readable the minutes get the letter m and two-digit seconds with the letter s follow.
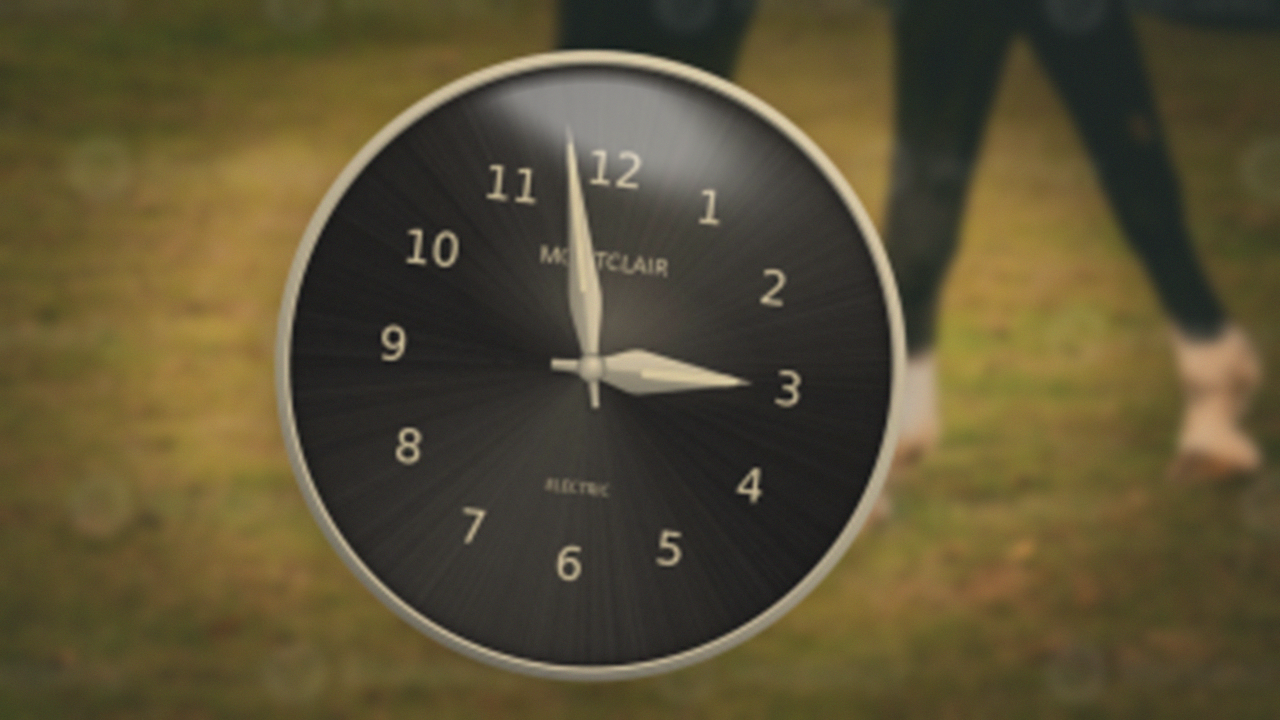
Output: 2h58
